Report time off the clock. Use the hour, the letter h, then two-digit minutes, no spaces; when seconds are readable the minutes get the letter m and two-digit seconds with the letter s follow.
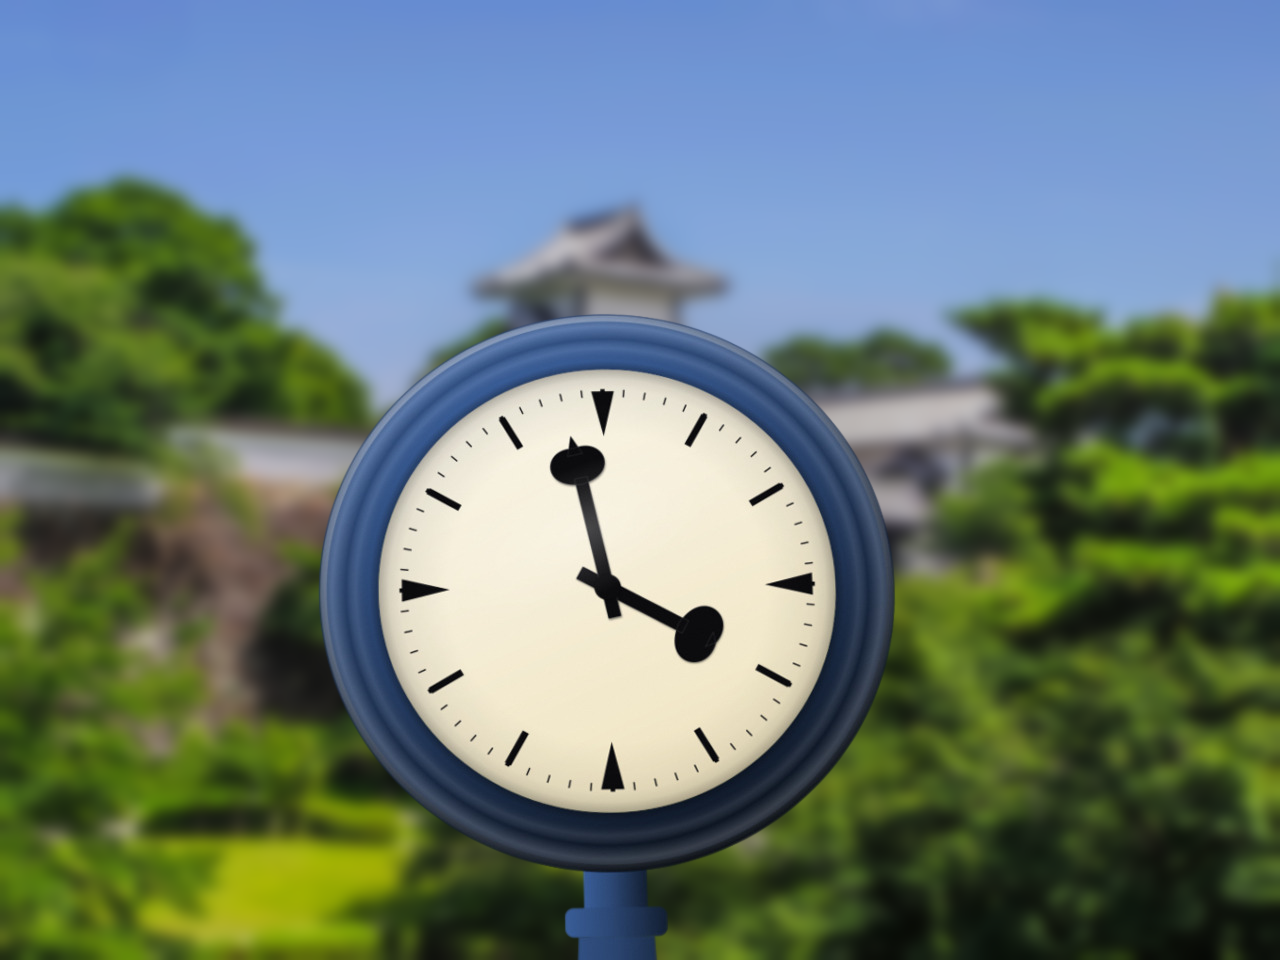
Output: 3h58
